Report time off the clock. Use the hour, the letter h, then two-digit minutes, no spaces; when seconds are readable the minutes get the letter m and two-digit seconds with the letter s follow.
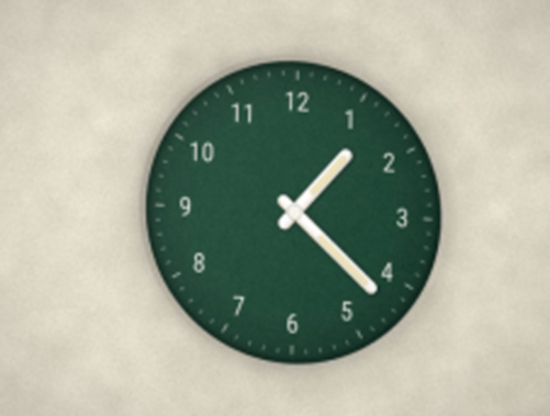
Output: 1h22
